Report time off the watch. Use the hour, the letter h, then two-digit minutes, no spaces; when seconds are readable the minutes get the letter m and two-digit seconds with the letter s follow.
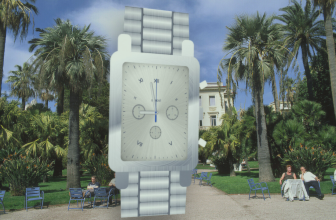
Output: 8h58
